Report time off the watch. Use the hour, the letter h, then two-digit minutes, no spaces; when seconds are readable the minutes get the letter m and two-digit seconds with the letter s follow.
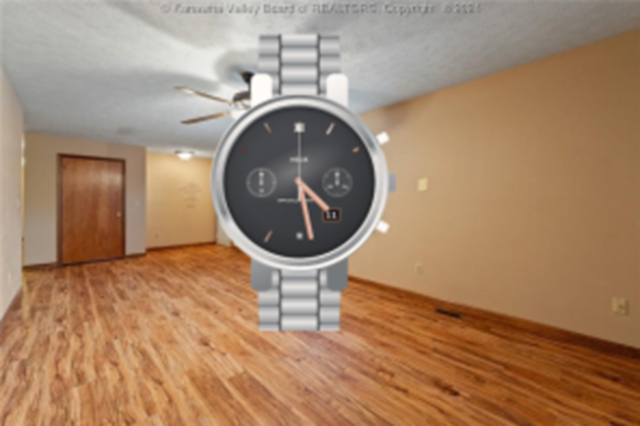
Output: 4h28
